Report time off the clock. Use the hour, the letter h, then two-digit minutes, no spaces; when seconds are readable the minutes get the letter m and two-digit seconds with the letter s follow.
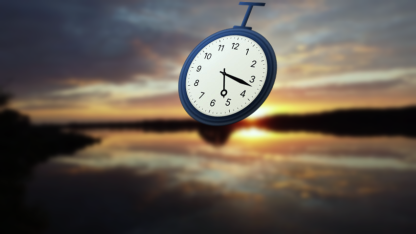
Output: 5h17
